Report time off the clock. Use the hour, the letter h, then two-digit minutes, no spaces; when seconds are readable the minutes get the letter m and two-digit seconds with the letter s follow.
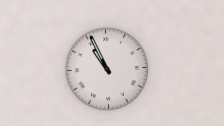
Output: 10h56
